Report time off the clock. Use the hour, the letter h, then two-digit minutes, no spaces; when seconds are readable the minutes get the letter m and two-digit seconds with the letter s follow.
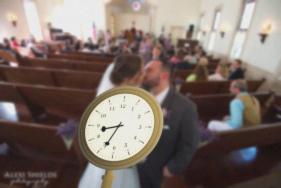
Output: 8h34
